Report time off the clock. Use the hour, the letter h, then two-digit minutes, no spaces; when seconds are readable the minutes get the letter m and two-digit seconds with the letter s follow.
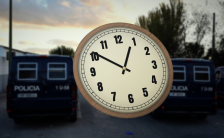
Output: 12h51
